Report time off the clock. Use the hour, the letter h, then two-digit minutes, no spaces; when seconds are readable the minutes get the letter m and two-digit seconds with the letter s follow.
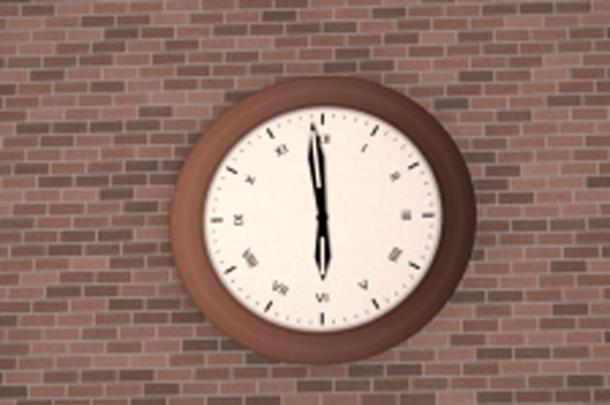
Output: 5h59
